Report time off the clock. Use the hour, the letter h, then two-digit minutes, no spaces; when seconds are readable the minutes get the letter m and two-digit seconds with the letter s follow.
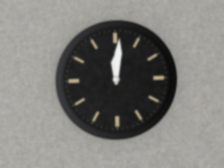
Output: 12h01
